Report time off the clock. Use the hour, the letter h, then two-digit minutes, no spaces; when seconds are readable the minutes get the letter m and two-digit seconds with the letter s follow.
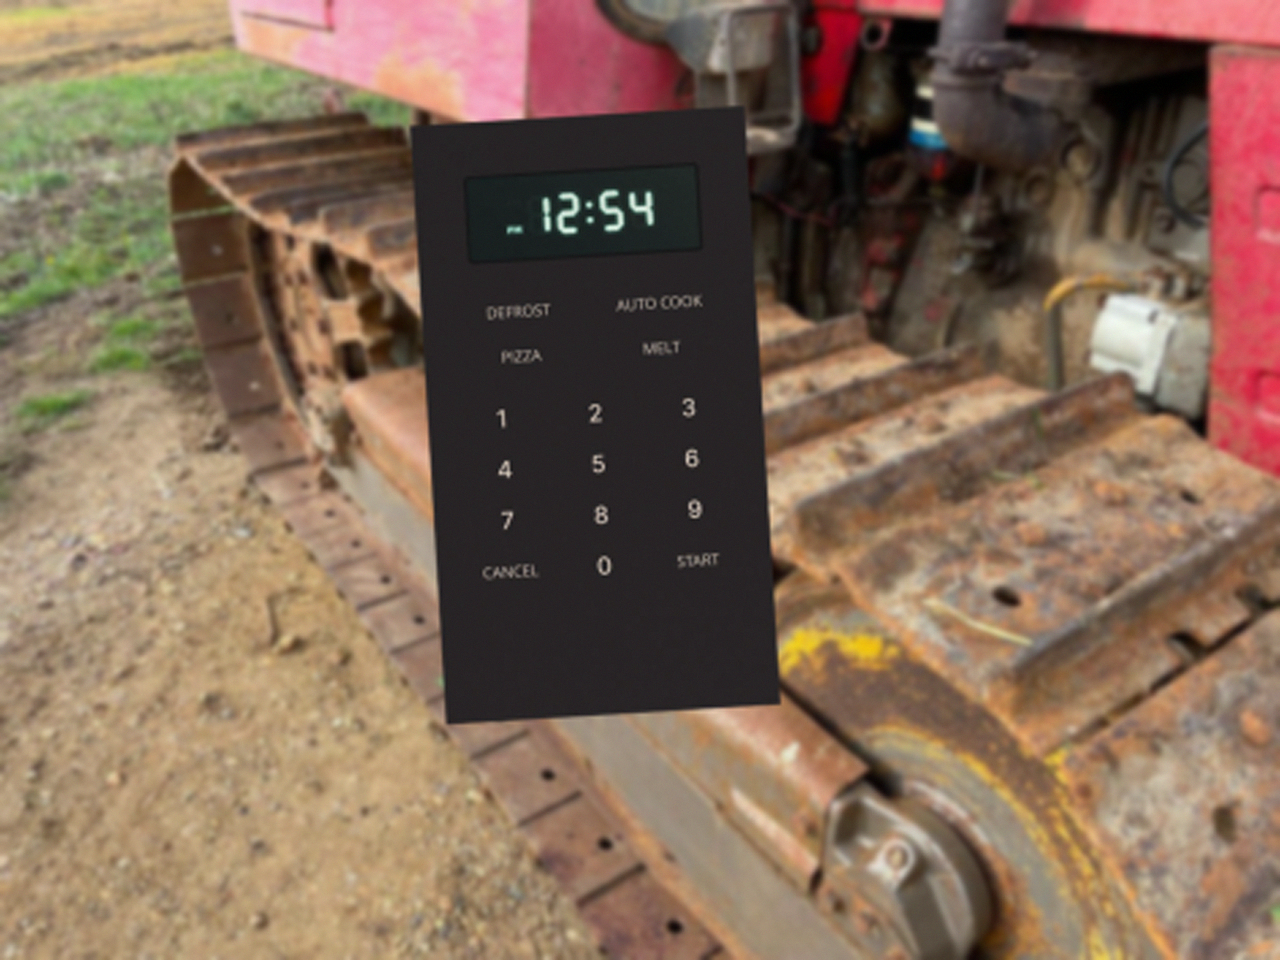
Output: 12h54
